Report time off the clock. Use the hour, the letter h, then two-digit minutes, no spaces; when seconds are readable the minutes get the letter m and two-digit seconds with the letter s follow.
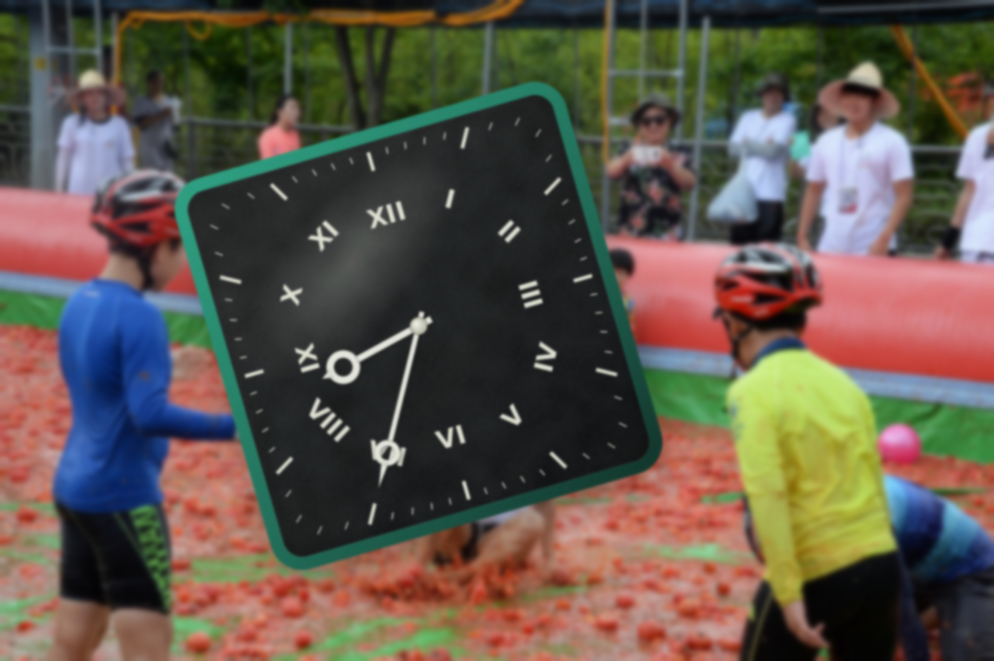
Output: 8h35
